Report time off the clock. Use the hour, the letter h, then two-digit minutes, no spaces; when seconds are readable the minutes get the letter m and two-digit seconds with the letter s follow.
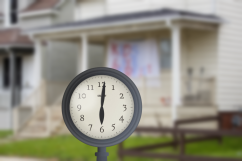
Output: 6h01
